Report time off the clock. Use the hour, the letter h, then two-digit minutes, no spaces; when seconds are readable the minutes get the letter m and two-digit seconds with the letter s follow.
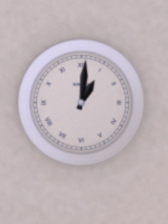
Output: 1h01
